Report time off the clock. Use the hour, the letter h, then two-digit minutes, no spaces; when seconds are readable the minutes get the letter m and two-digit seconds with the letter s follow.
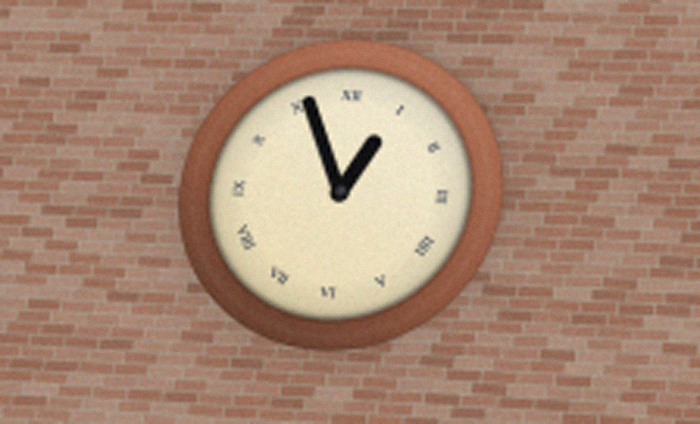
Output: 12h56
